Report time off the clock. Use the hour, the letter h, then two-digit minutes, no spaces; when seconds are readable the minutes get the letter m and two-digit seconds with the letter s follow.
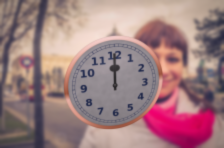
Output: 12h00
